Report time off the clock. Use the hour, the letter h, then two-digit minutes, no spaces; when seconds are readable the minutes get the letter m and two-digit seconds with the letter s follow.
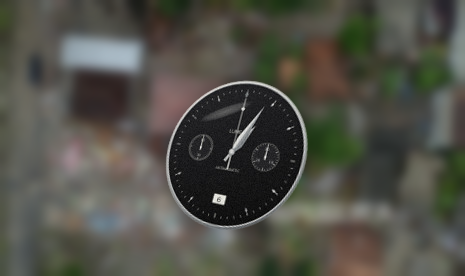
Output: 1h04
